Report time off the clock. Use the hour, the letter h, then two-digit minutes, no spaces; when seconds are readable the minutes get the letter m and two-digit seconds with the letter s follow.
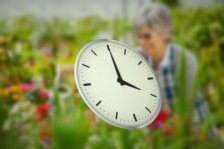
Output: 4h00
